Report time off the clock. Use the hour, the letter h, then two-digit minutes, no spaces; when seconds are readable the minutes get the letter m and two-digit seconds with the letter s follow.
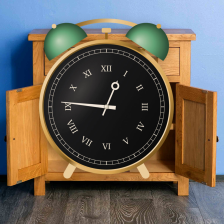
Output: 12h46
